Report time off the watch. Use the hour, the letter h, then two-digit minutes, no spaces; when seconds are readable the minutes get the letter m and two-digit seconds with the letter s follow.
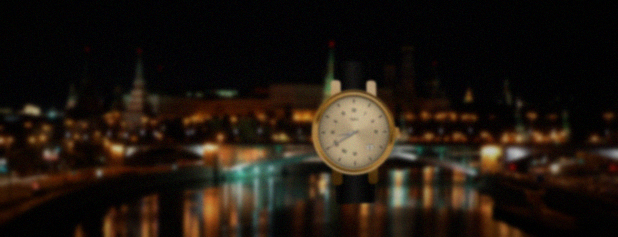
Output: 8h40
